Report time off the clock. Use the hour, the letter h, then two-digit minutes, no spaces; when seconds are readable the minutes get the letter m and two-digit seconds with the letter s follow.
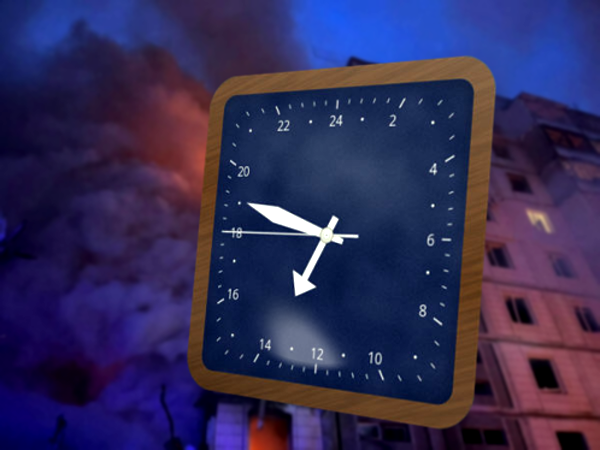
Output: 13h47m45s
